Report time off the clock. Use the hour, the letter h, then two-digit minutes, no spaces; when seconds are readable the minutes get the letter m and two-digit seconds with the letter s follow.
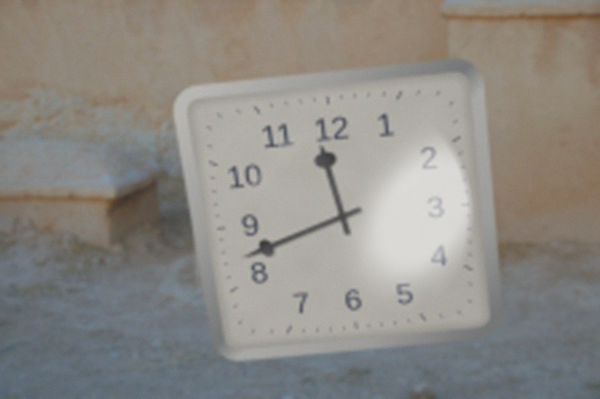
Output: 11h42
